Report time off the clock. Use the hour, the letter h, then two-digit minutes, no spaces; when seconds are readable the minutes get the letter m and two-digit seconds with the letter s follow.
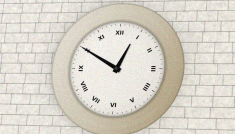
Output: 12h50
